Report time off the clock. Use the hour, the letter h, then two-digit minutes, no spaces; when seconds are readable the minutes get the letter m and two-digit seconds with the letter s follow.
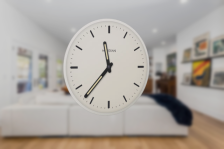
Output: 11h37
